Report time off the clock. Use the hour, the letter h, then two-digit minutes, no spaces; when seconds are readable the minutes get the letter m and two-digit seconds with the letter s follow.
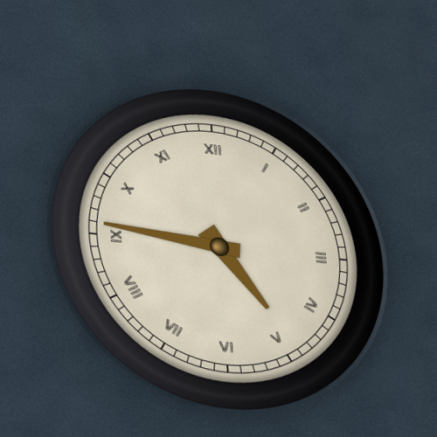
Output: 4h46
